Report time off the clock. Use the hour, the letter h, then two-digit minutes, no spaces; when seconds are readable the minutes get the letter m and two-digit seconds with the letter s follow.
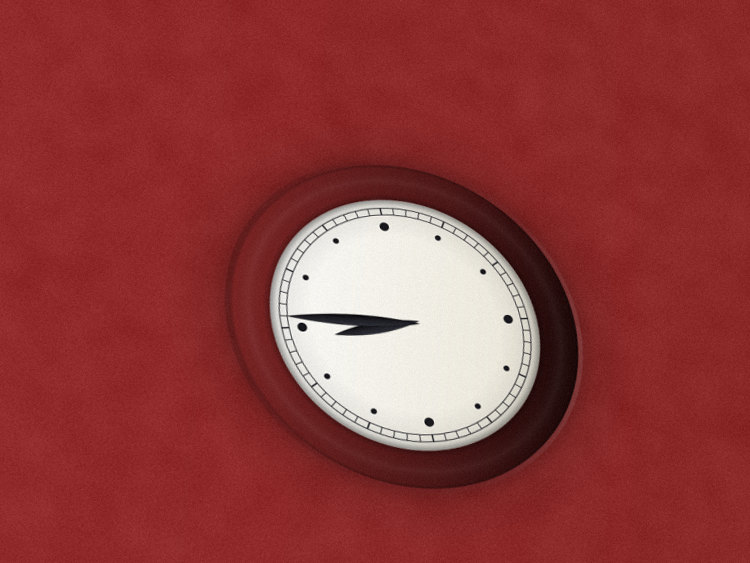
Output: 8h46
